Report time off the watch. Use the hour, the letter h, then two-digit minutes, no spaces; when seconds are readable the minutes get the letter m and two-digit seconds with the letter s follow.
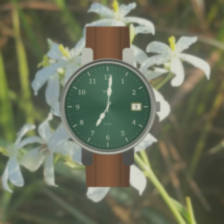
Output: 7h01
